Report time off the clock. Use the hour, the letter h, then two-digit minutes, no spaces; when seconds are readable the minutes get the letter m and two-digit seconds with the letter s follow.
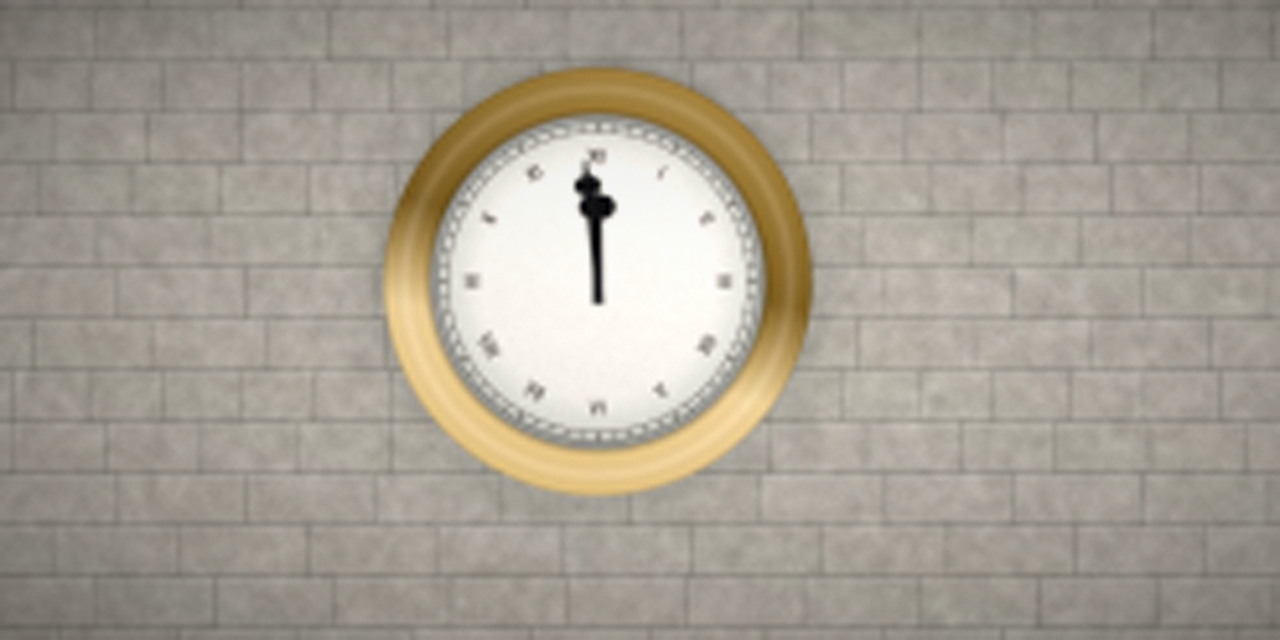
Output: 11h59
